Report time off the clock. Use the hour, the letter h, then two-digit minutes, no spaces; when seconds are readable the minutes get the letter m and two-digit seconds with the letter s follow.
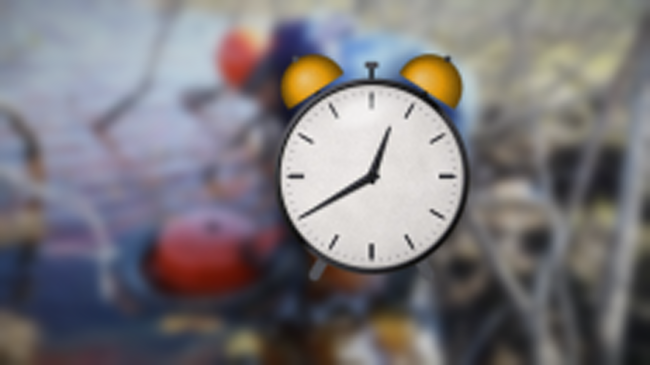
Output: 12h40
